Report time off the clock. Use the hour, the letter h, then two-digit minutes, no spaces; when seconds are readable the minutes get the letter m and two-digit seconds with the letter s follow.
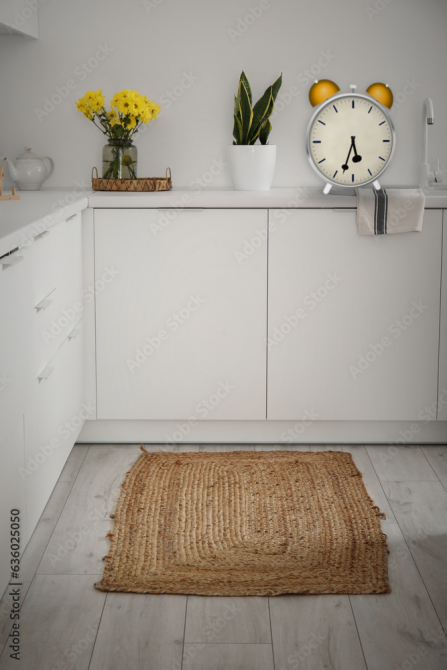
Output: 5h33
